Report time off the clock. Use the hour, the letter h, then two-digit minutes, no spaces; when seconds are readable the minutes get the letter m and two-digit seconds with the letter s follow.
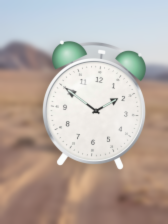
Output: 1h50
